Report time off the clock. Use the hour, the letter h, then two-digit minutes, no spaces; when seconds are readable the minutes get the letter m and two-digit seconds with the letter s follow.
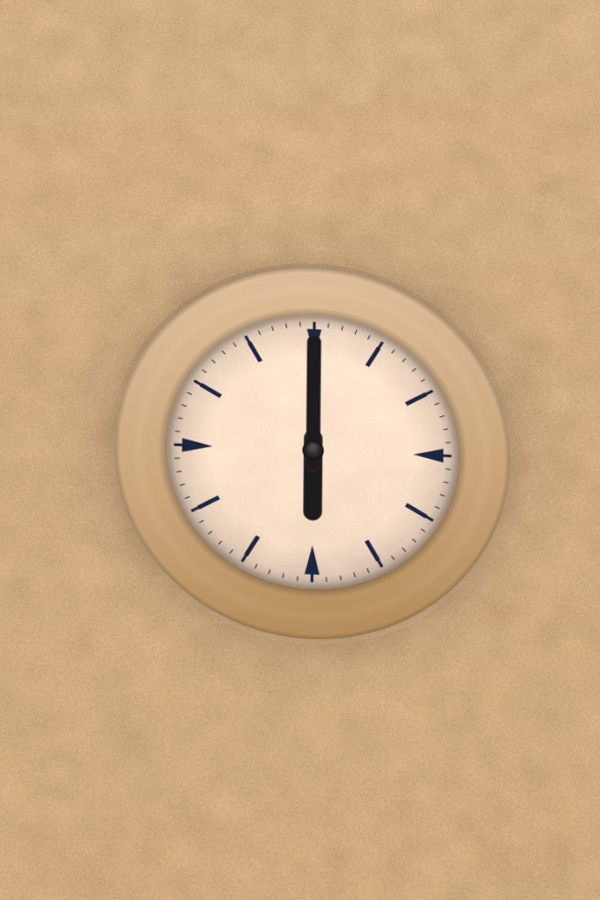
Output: 6h00
